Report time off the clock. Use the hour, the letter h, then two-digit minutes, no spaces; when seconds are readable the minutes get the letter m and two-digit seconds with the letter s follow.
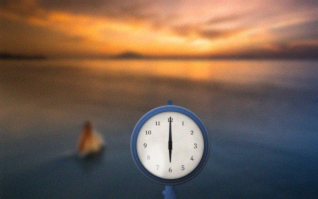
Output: 6h00
